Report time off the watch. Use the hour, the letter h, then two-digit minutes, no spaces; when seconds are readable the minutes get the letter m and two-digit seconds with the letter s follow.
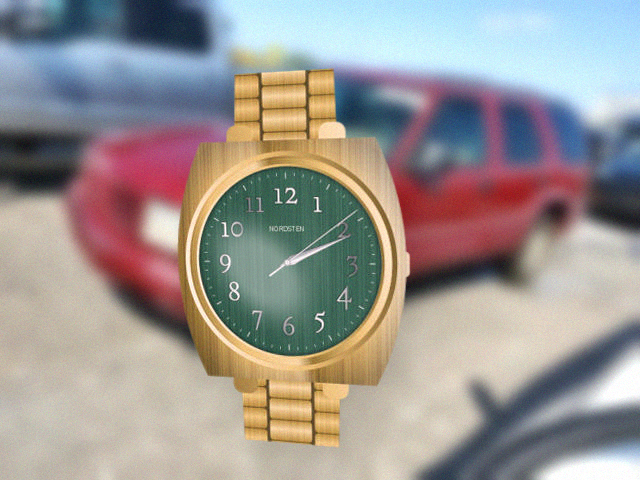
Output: 2h11m09s
